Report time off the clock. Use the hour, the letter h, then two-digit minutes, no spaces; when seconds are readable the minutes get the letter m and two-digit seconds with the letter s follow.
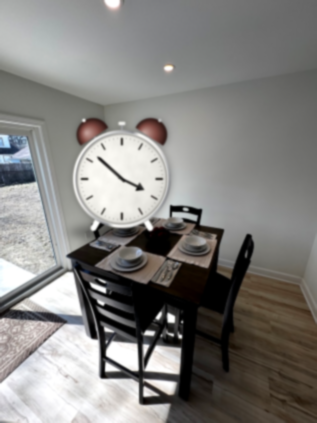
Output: 3h52
